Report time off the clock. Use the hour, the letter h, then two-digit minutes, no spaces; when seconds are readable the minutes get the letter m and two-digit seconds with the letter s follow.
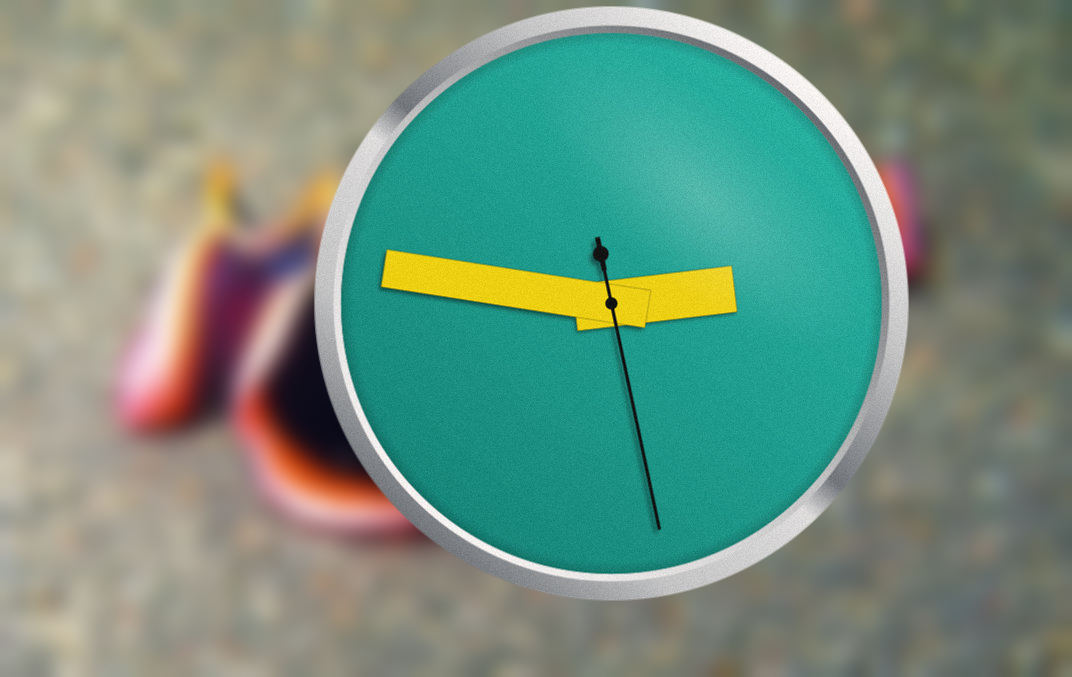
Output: 2h46m28s
